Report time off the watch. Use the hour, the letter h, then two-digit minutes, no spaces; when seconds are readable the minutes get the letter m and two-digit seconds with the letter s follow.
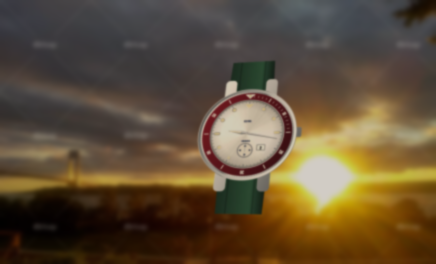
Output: 9h17
